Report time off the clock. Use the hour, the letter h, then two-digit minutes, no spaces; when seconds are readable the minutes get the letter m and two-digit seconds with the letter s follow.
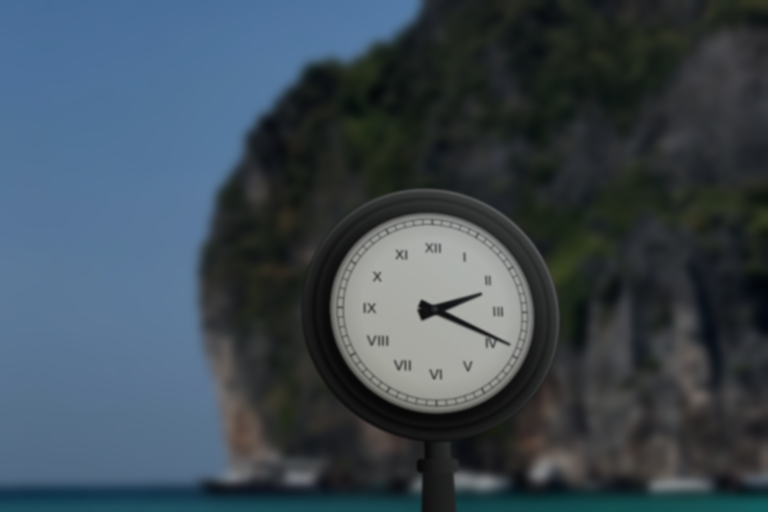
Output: 2h19
